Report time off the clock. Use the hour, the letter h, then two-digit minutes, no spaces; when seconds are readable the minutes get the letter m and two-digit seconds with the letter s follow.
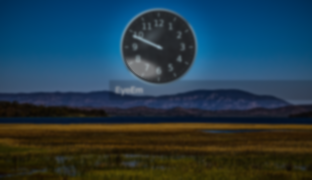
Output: 9h49
